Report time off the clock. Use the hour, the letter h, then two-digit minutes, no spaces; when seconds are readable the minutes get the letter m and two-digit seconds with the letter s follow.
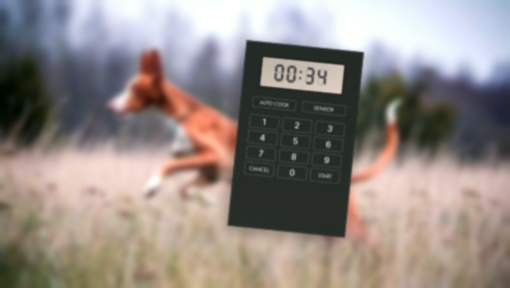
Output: 0h34
